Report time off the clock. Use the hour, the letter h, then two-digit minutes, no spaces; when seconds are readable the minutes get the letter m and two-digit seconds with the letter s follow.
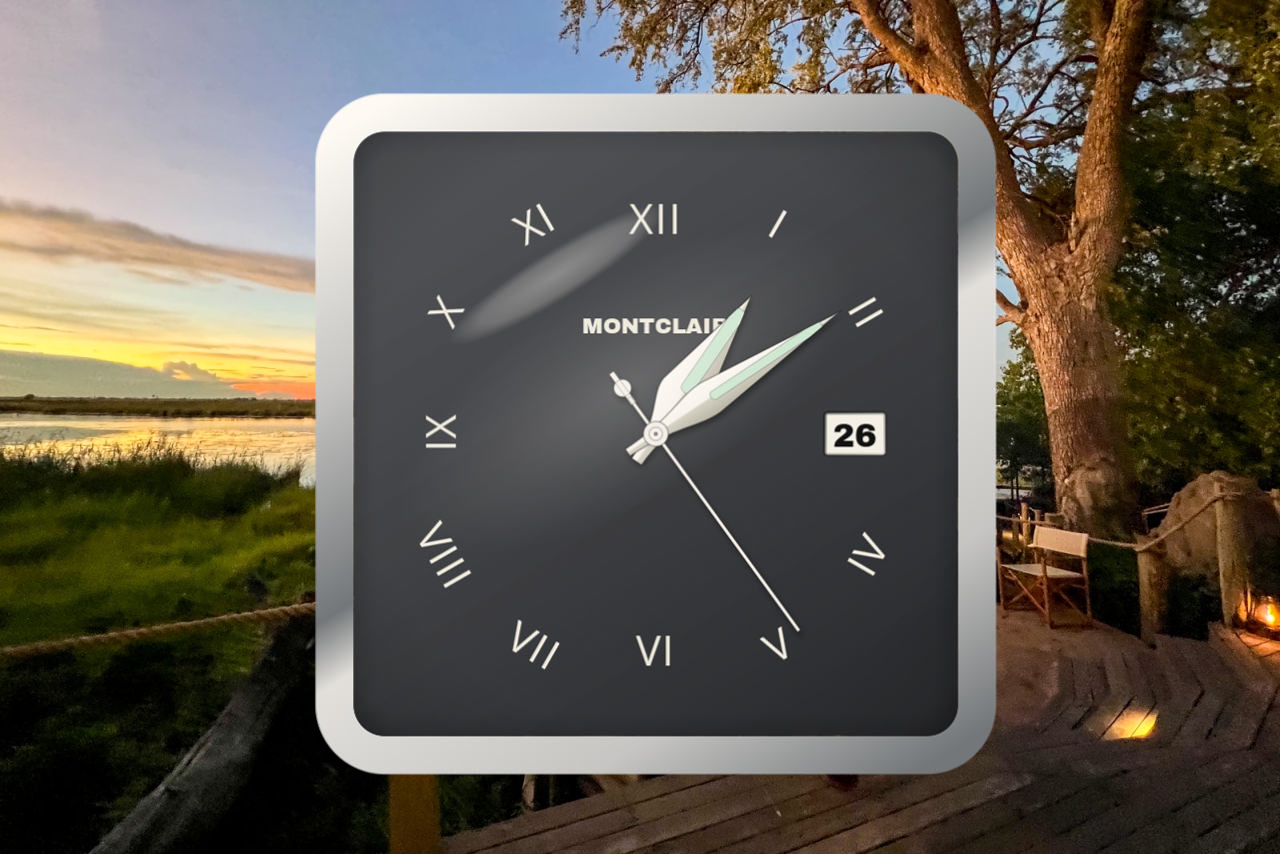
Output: 1h09m24s
